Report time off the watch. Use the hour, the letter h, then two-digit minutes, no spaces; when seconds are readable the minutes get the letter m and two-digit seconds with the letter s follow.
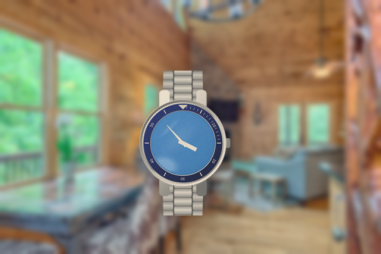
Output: 3h53
